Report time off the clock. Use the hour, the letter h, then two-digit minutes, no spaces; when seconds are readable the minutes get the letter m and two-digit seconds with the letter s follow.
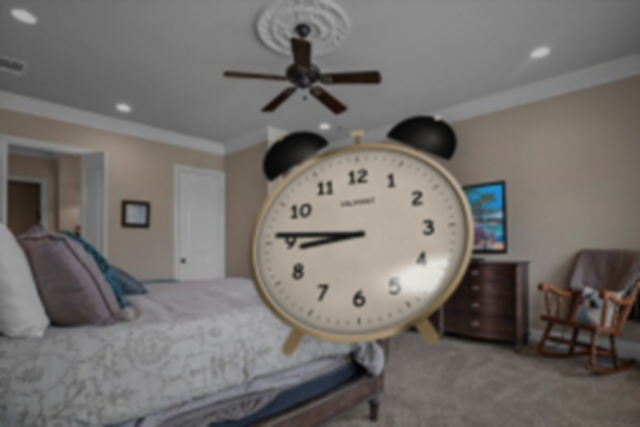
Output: 8h46
